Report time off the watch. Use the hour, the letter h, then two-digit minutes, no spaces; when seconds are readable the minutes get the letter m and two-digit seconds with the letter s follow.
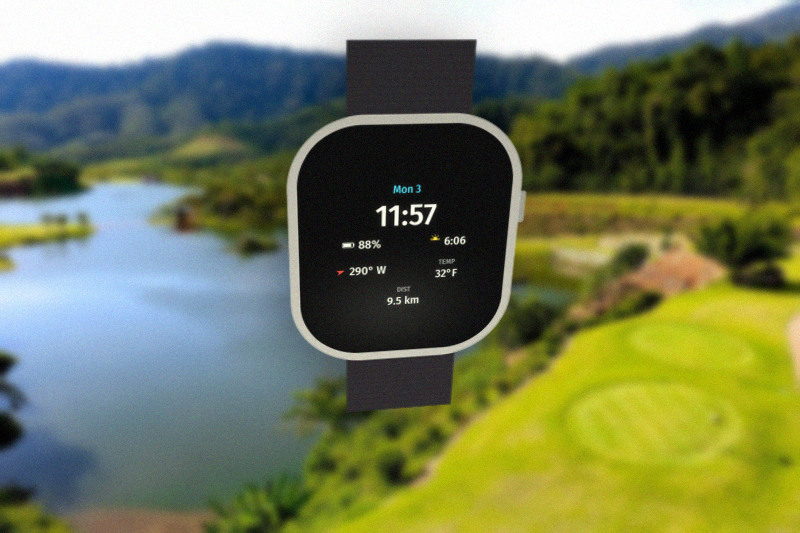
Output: 11h57
